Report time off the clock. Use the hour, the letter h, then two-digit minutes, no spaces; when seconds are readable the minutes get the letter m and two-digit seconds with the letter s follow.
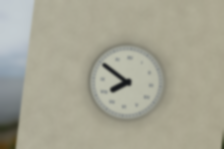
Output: 7h50
